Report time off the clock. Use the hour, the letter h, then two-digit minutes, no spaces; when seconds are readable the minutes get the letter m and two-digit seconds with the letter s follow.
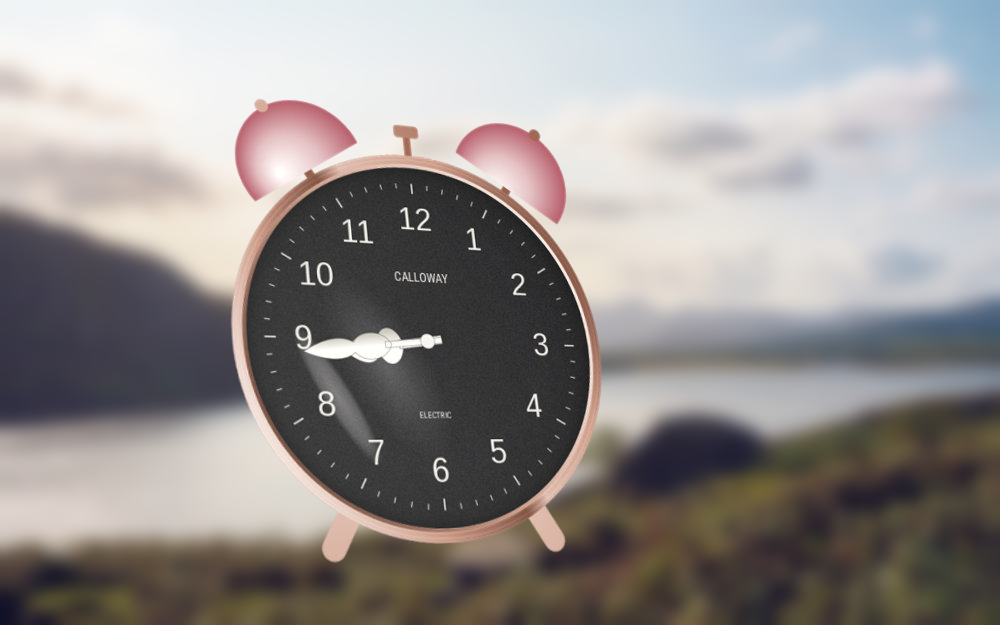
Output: 8h44
